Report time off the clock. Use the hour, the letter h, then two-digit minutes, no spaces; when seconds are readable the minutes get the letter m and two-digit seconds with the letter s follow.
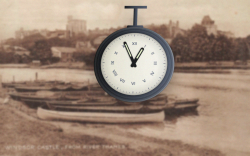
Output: 12h56
